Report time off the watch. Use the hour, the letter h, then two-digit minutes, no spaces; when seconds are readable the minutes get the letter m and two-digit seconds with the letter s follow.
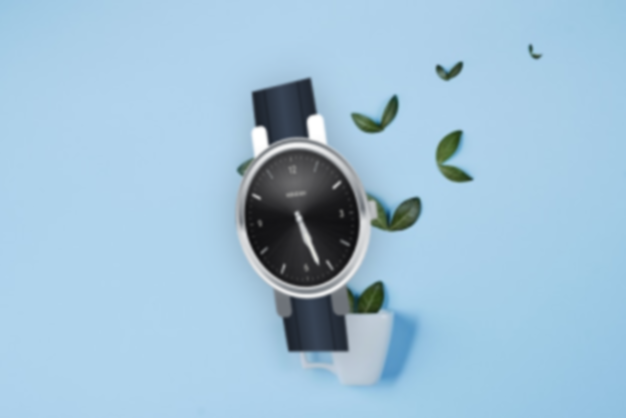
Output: 5h27
